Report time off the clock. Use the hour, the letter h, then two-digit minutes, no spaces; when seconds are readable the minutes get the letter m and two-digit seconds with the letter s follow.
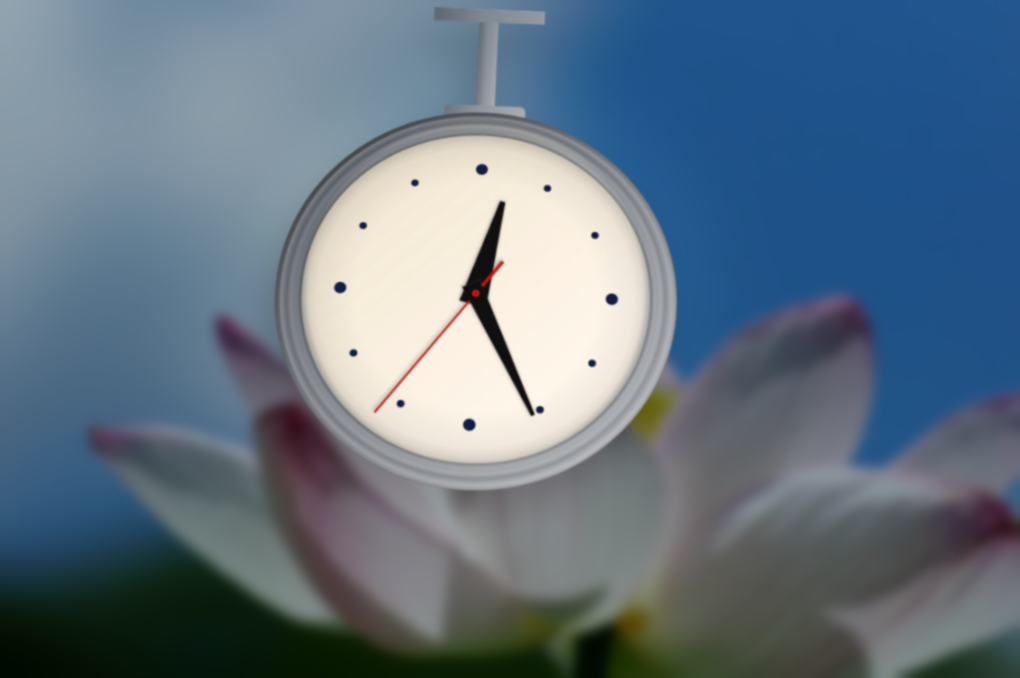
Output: 12h25m36s
